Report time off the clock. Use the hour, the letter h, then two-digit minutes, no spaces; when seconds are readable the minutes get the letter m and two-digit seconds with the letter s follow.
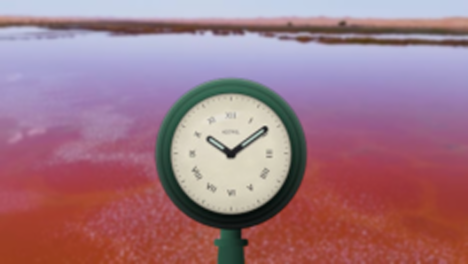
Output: 10h09
